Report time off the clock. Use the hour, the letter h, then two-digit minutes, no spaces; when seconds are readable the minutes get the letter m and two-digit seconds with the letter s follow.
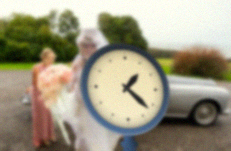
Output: 1h22
